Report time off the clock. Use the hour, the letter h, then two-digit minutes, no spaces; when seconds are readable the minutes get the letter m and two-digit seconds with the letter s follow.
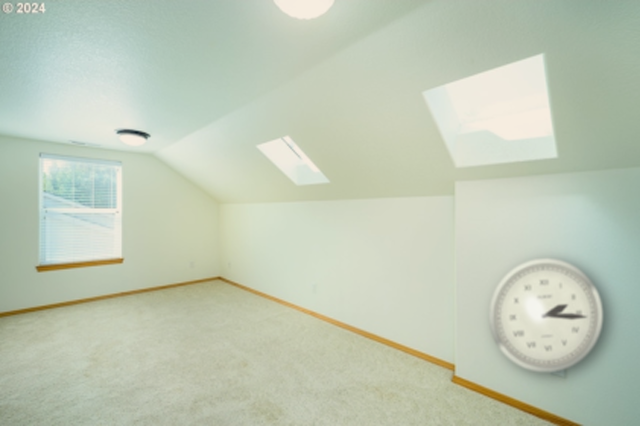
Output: 2h16
